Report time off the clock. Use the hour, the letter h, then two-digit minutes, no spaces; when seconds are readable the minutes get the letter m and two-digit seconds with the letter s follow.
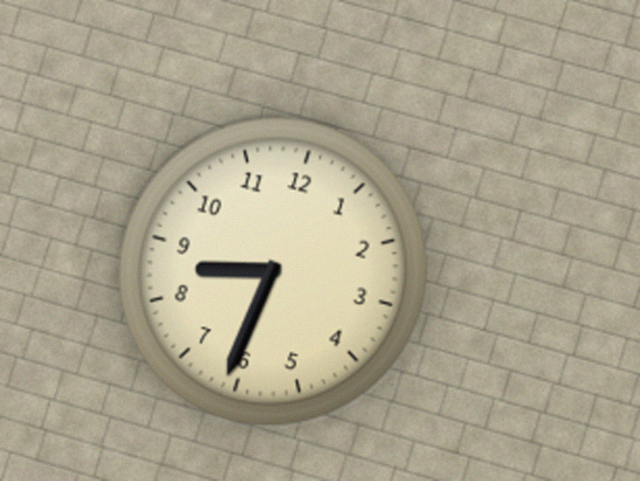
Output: 8h31
